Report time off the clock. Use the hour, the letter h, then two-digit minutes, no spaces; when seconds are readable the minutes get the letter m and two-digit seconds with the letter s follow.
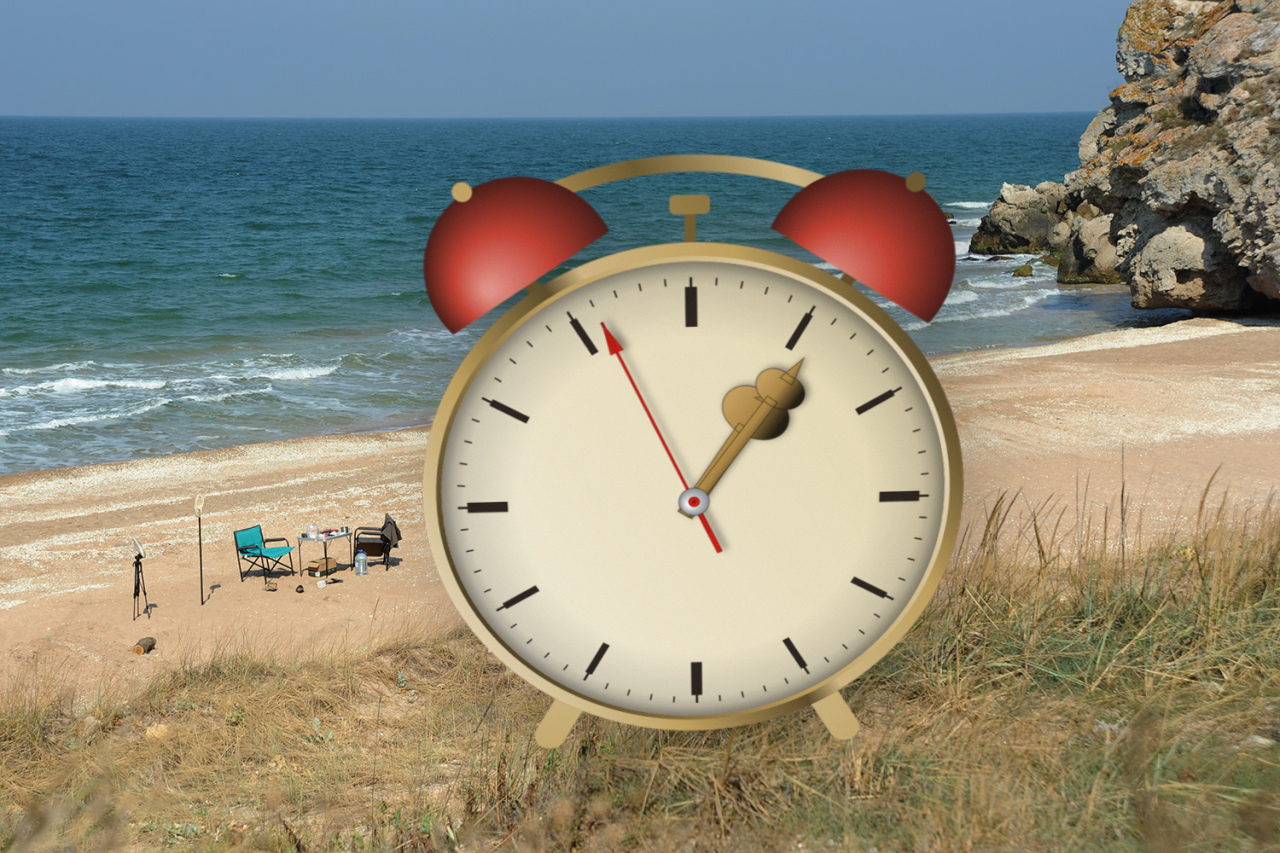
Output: 1h05m56s
